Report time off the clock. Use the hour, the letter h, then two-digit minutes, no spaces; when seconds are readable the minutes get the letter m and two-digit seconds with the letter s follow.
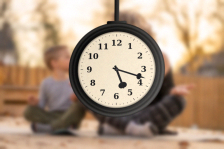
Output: 5h18
